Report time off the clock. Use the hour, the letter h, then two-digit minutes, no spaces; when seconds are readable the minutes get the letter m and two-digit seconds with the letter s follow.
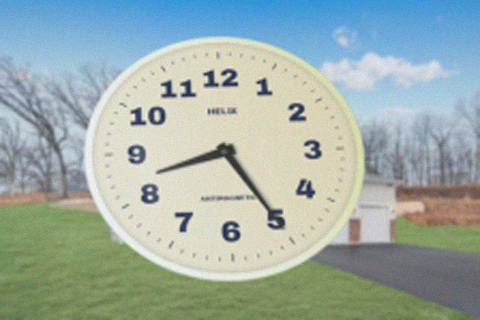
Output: 8h25
